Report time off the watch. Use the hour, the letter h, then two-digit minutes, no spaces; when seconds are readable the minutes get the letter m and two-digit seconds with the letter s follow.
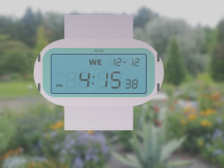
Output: 4h15m38s
